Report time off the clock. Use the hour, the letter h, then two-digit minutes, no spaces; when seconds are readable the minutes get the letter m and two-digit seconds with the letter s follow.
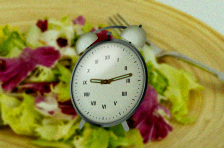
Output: 9h13
